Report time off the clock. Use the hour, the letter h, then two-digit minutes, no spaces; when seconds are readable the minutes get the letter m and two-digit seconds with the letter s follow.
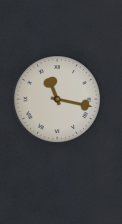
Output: 11h17
